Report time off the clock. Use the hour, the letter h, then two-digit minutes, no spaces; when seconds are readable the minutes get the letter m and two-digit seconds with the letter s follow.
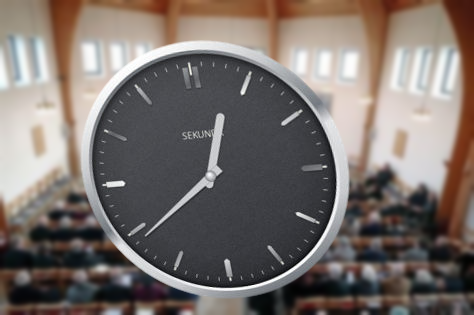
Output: 12h39
